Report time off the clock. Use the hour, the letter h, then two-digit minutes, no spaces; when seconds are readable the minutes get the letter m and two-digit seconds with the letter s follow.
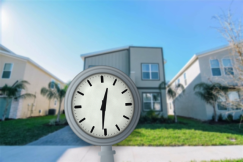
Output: 12h31
